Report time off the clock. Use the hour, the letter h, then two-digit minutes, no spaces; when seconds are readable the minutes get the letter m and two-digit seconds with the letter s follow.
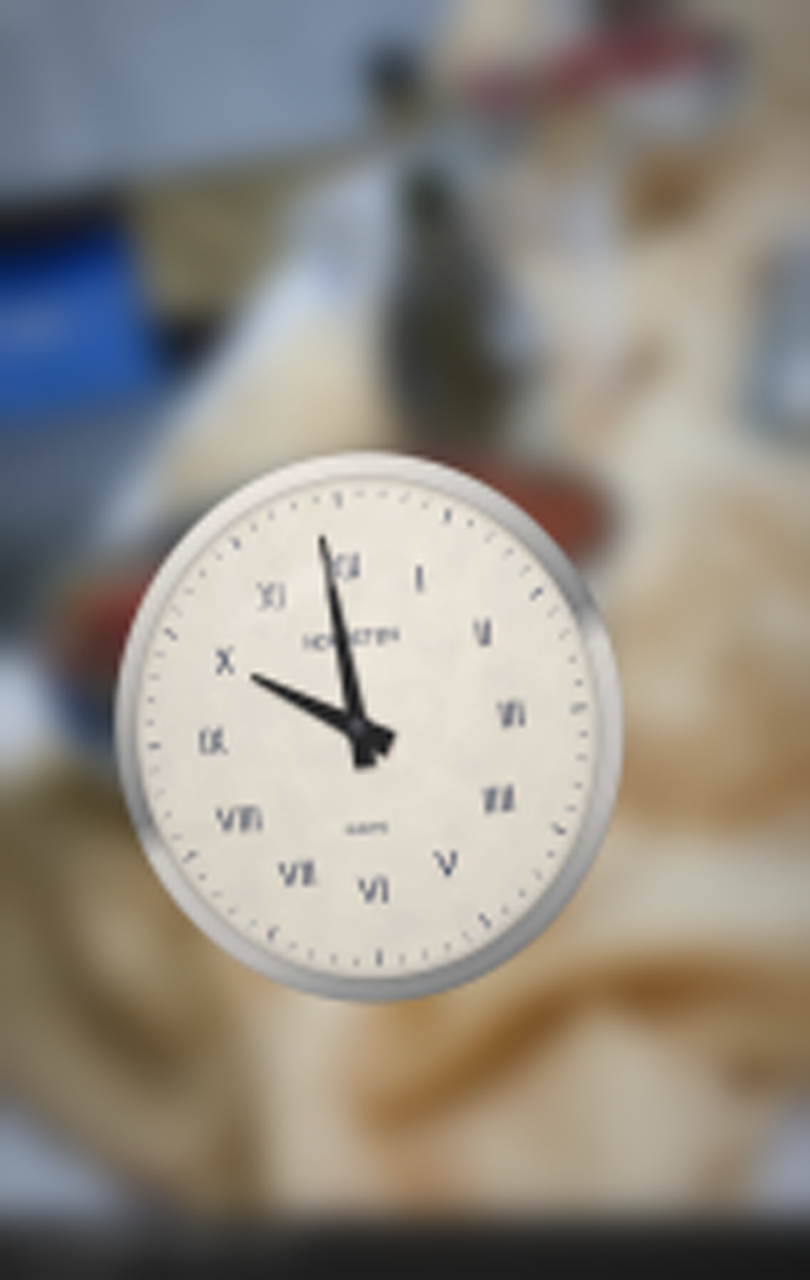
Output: 9h59
